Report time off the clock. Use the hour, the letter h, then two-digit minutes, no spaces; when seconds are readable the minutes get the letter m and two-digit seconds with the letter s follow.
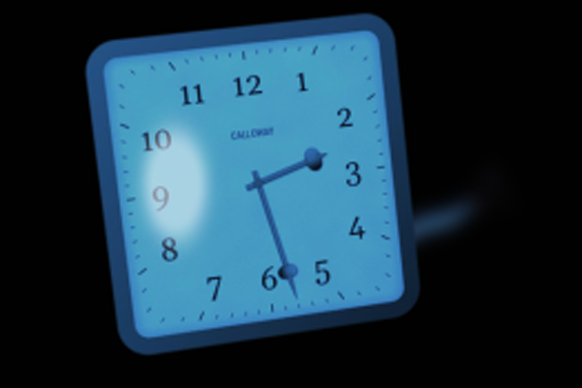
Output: 2h28
